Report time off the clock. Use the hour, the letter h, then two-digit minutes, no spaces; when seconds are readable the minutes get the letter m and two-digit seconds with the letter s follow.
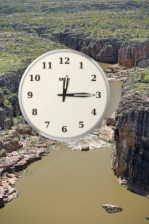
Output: 12h15
